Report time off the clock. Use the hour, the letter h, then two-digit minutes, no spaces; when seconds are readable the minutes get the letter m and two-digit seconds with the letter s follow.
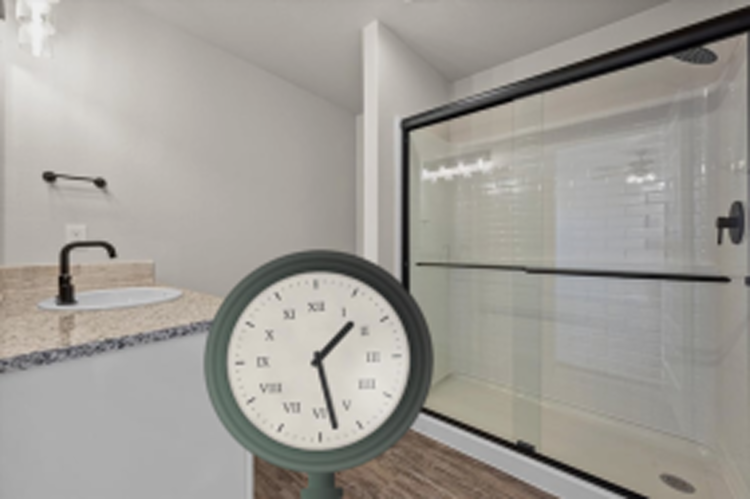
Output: 1h28
